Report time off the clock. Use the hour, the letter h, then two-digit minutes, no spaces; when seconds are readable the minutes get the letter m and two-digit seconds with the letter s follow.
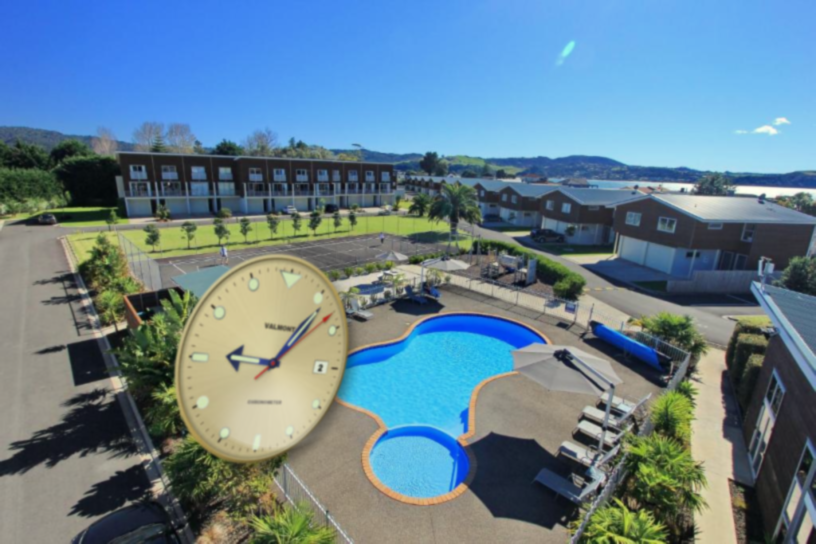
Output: 9h06m08s
